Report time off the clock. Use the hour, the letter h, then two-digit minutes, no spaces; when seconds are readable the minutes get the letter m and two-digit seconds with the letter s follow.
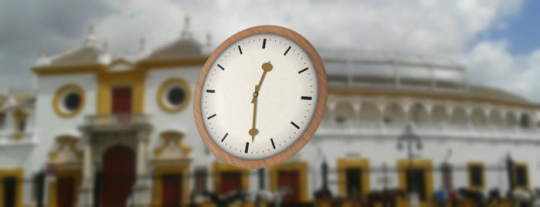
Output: 12h29
